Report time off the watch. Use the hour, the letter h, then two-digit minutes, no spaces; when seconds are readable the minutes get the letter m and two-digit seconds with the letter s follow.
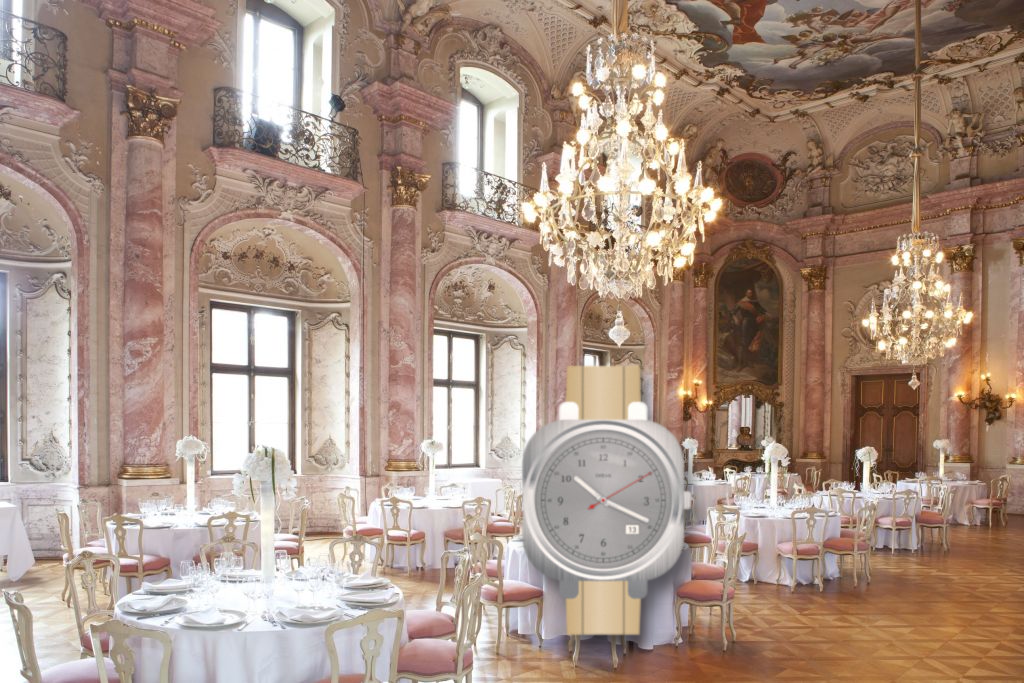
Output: 10h19m10s
